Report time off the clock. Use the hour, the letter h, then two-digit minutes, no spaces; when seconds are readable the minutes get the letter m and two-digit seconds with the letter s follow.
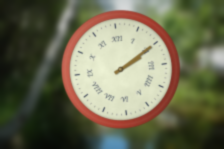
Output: 2h10
